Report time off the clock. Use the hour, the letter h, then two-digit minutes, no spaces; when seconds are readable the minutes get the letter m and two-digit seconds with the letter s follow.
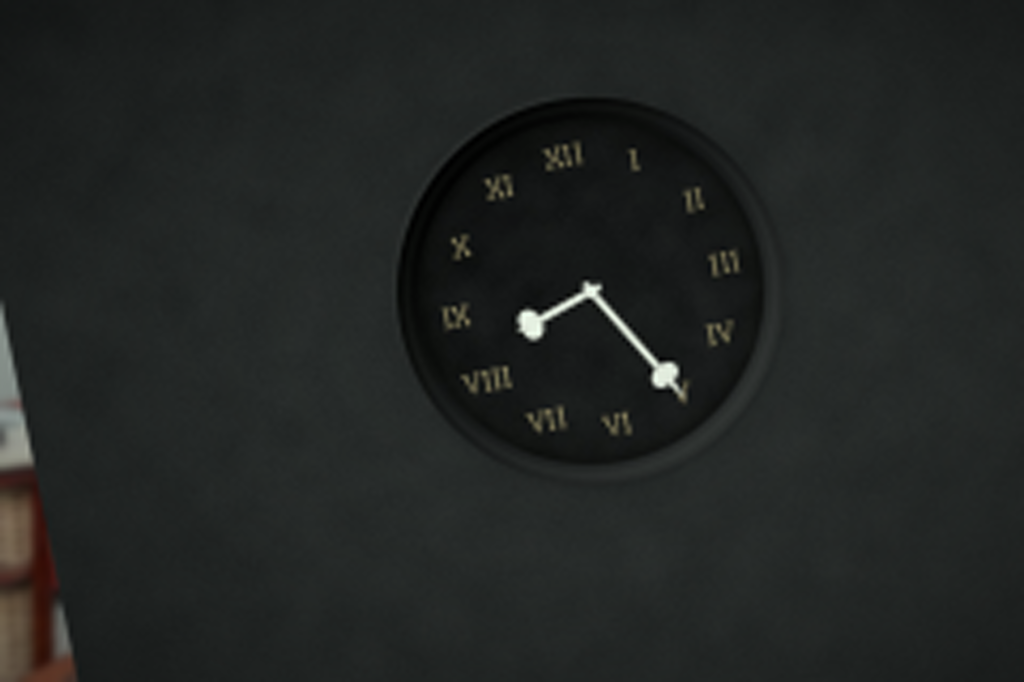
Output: 8h25
